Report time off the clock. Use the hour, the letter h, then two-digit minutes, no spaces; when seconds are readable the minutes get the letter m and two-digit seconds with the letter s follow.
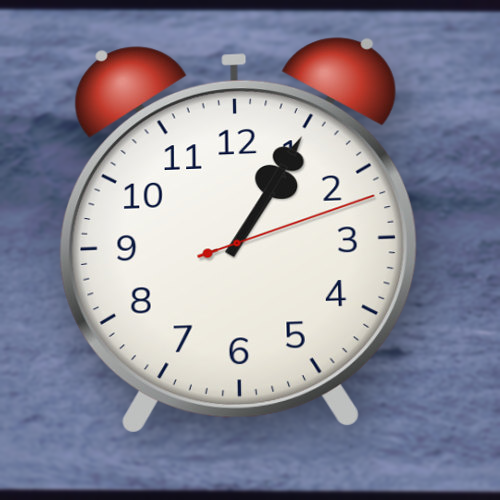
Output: 1h05m12s
